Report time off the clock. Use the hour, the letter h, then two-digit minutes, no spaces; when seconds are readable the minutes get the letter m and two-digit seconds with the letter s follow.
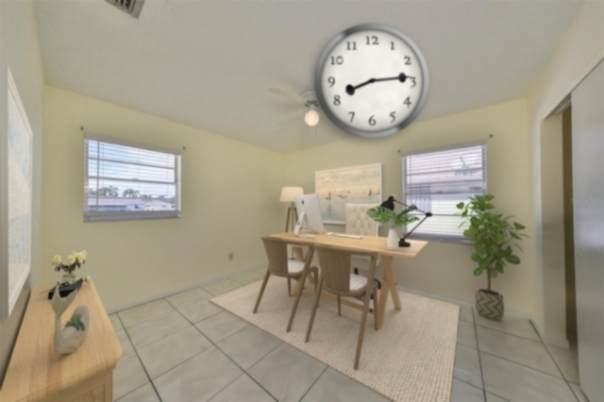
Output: 8h14
